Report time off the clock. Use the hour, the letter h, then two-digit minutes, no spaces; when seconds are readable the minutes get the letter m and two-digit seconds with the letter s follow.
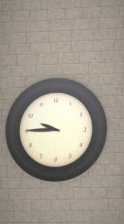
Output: 9h45
